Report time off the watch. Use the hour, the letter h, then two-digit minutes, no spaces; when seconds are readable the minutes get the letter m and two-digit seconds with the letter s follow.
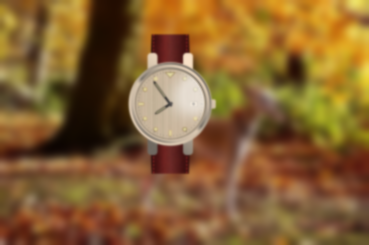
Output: 7h54
